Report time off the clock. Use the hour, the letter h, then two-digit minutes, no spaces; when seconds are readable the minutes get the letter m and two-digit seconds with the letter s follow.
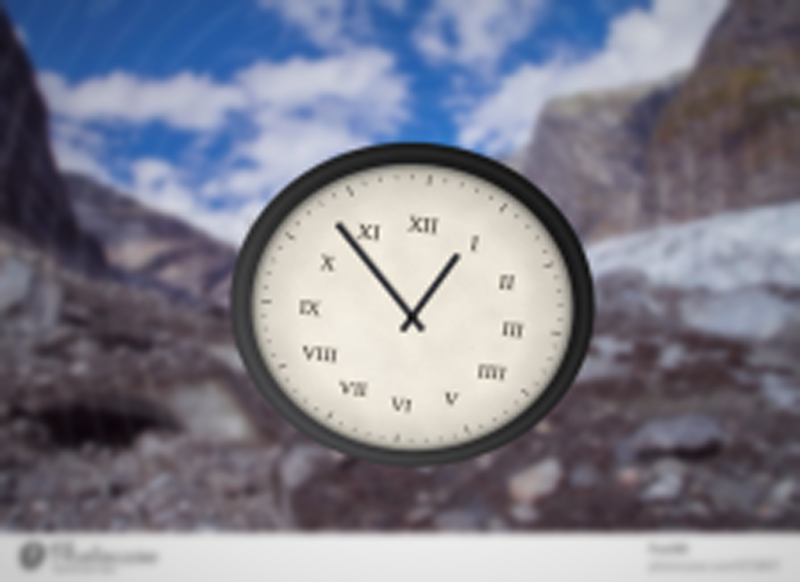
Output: 12h53
